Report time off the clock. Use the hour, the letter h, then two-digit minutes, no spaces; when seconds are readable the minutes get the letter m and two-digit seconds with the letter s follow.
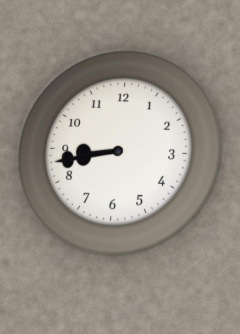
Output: 8h43
